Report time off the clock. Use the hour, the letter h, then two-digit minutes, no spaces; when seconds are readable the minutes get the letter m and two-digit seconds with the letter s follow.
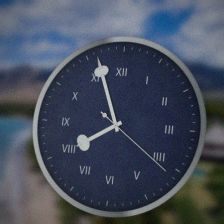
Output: 7h56m21s
